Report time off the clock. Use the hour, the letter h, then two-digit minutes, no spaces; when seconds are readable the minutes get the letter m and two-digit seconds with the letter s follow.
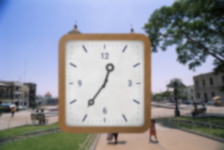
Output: 12h36
